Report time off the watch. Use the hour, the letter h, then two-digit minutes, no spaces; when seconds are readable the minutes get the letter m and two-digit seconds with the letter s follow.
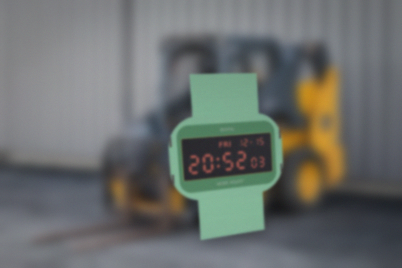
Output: 20h52m03s
